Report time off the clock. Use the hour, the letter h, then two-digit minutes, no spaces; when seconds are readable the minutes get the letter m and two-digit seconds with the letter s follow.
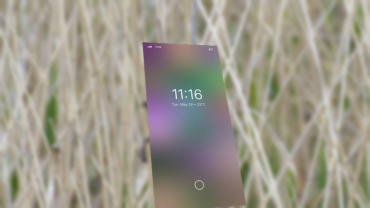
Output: 11h16
